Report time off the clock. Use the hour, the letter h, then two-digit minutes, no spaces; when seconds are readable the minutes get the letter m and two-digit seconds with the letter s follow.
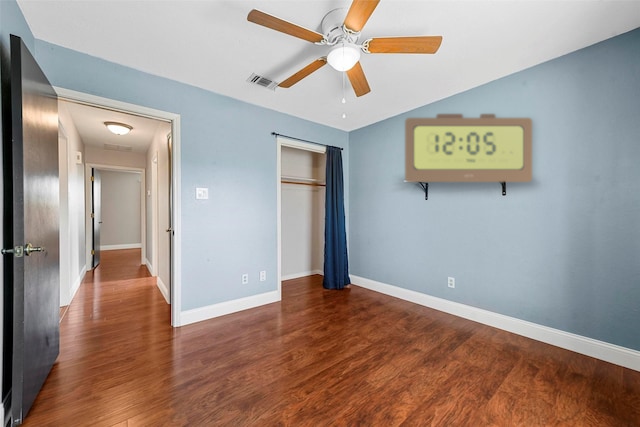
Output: 12h05
